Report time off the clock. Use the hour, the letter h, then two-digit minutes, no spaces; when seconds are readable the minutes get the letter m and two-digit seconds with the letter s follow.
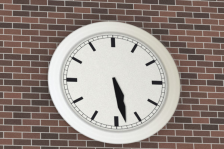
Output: 5h28
